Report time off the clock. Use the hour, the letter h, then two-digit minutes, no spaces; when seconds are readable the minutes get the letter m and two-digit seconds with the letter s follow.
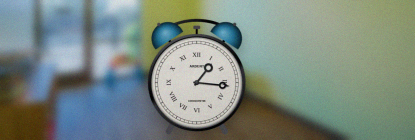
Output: 1h16
